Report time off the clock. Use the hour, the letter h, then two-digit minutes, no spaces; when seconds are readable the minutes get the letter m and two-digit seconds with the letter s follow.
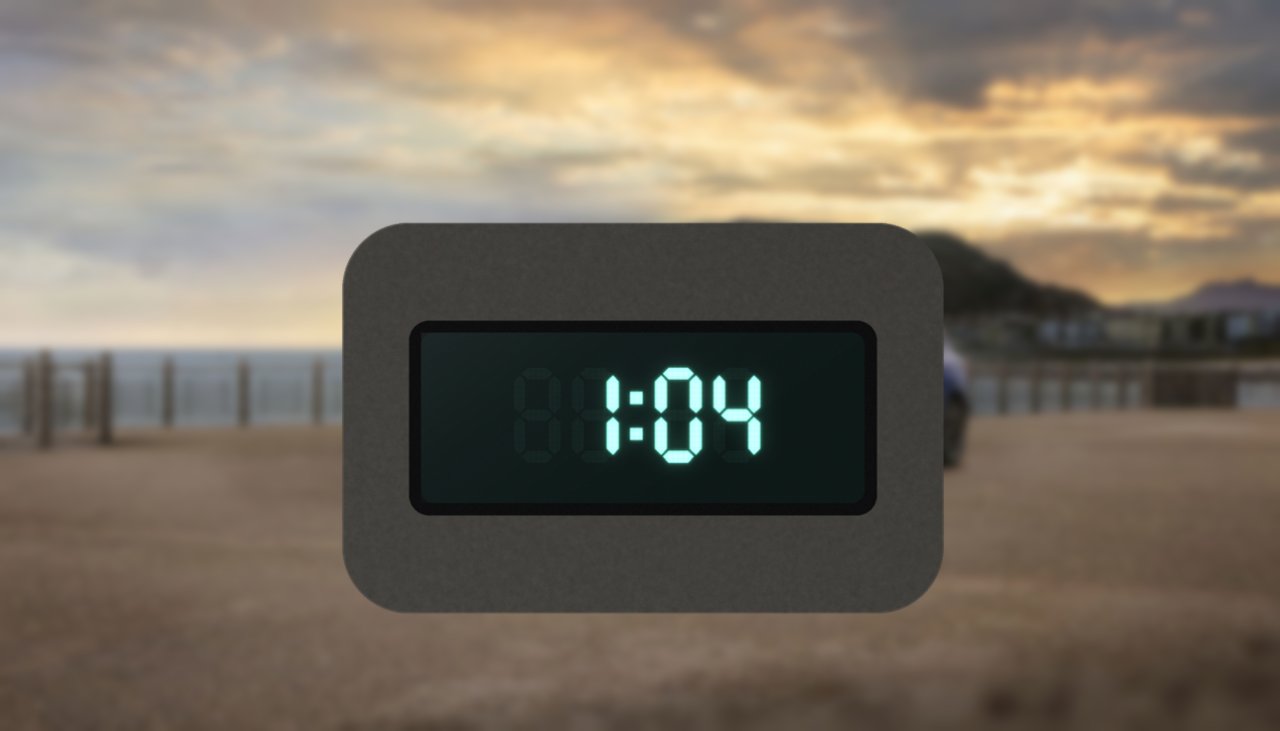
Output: 1h04
